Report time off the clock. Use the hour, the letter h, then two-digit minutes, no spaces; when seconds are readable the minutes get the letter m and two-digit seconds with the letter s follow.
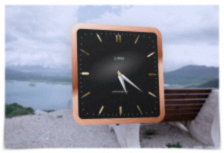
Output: 5h21
